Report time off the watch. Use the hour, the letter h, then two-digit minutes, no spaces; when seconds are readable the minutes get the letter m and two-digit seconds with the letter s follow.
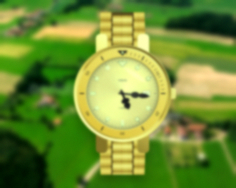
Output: 5h16
